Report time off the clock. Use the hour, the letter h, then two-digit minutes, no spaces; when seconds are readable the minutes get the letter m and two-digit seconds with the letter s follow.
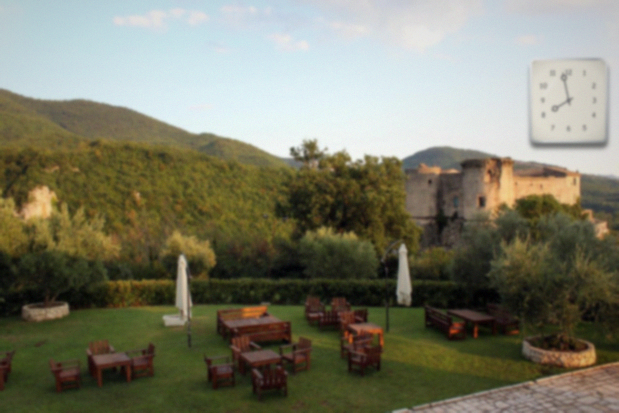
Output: 7h58
